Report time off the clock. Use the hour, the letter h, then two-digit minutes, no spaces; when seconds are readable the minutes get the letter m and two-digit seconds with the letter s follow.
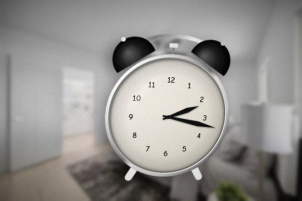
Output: 2h17
